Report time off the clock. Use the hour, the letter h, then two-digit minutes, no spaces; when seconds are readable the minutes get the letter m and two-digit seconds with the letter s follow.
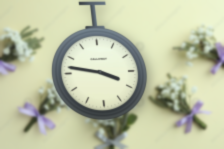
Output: 3h47
